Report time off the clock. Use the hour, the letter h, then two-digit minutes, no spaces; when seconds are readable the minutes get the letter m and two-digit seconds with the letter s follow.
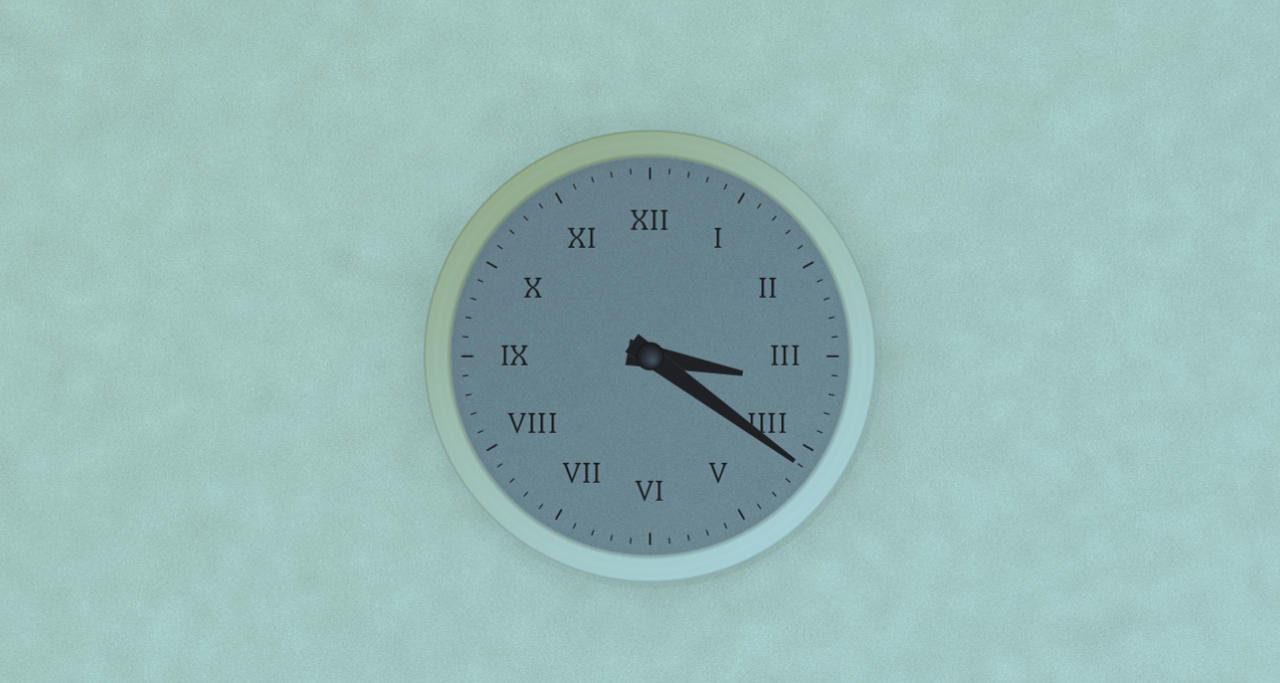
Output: 3h21
